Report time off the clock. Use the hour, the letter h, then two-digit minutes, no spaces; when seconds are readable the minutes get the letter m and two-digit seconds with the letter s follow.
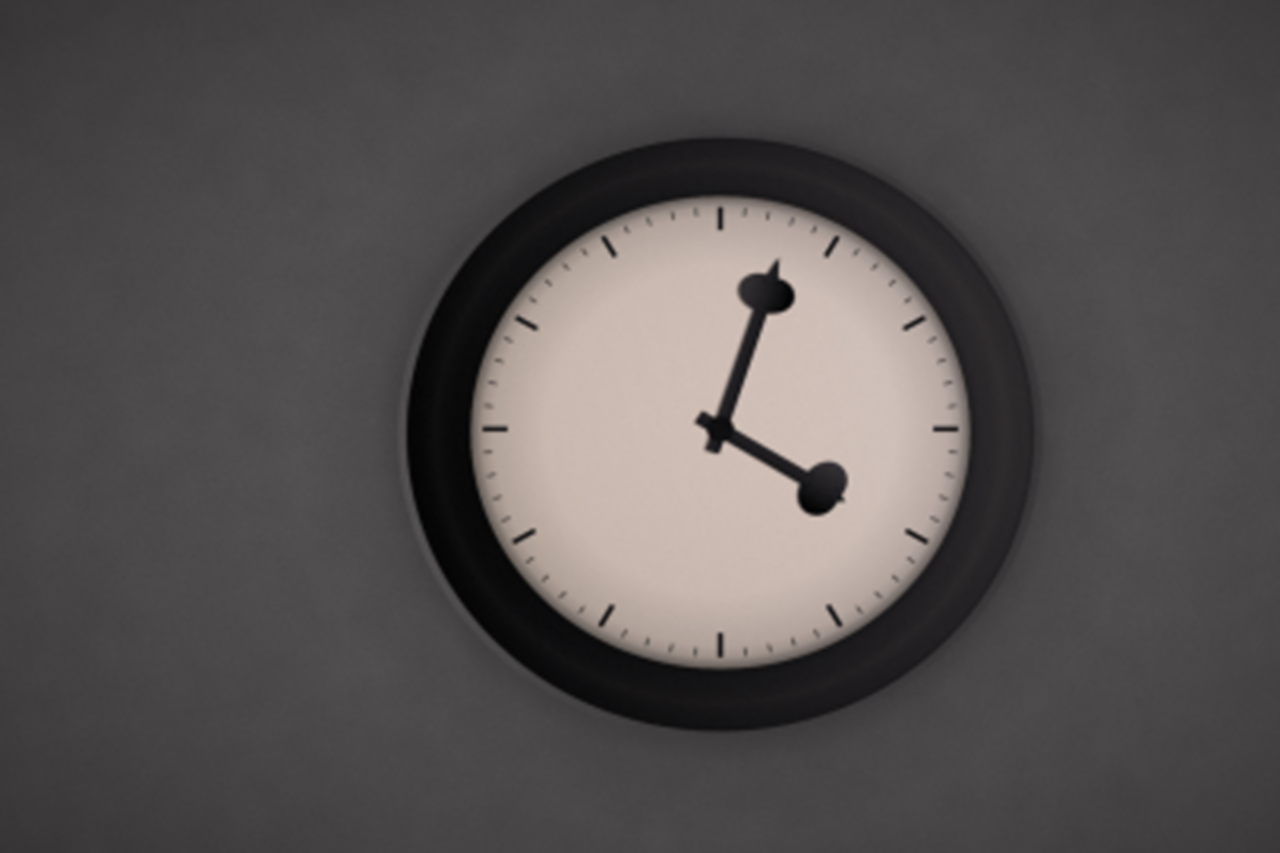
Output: 4h03
